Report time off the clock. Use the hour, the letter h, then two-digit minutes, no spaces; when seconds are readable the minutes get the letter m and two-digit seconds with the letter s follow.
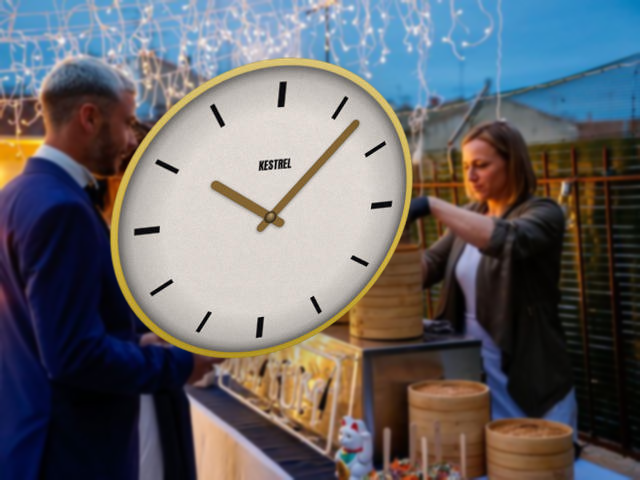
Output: 10h07
